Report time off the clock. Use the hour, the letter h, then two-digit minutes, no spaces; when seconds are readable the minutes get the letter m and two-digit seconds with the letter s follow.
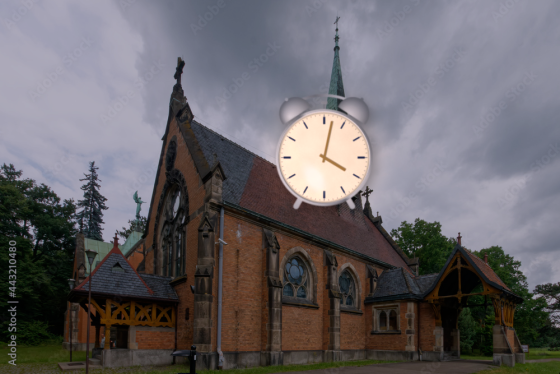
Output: 4h02
